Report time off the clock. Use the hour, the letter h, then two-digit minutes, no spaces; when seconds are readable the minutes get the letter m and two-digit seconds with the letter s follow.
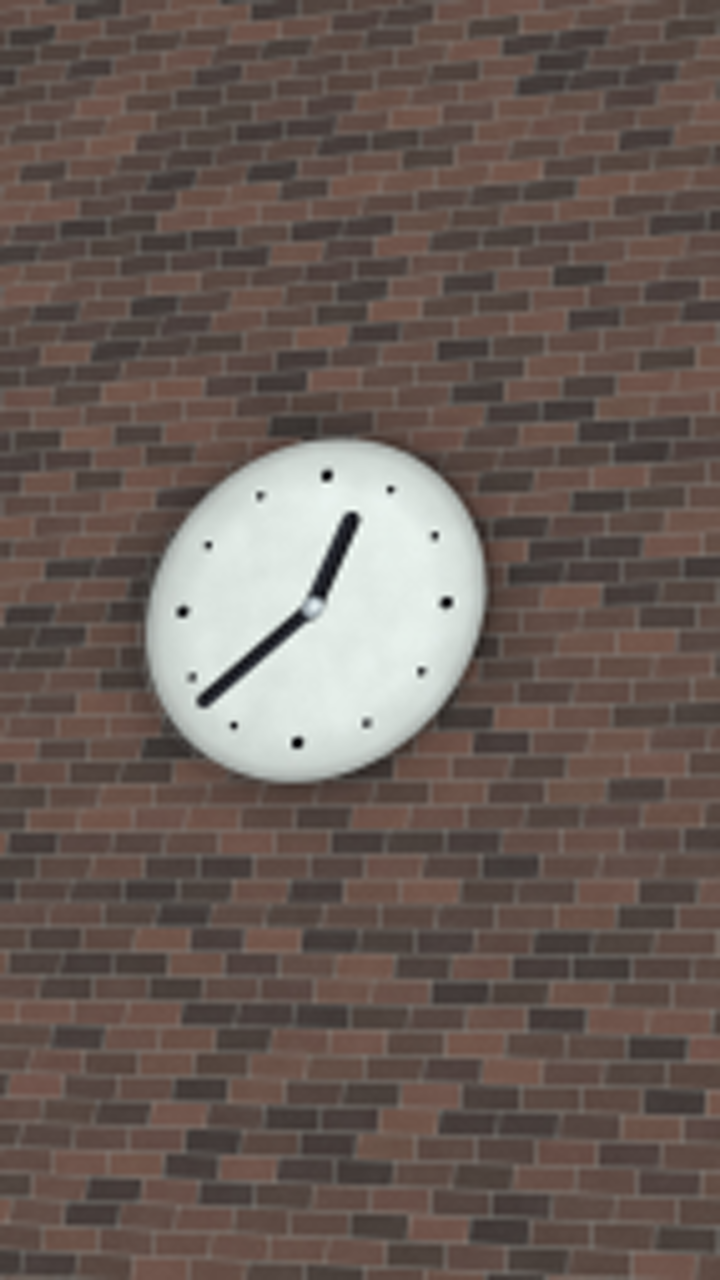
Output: 12h38
